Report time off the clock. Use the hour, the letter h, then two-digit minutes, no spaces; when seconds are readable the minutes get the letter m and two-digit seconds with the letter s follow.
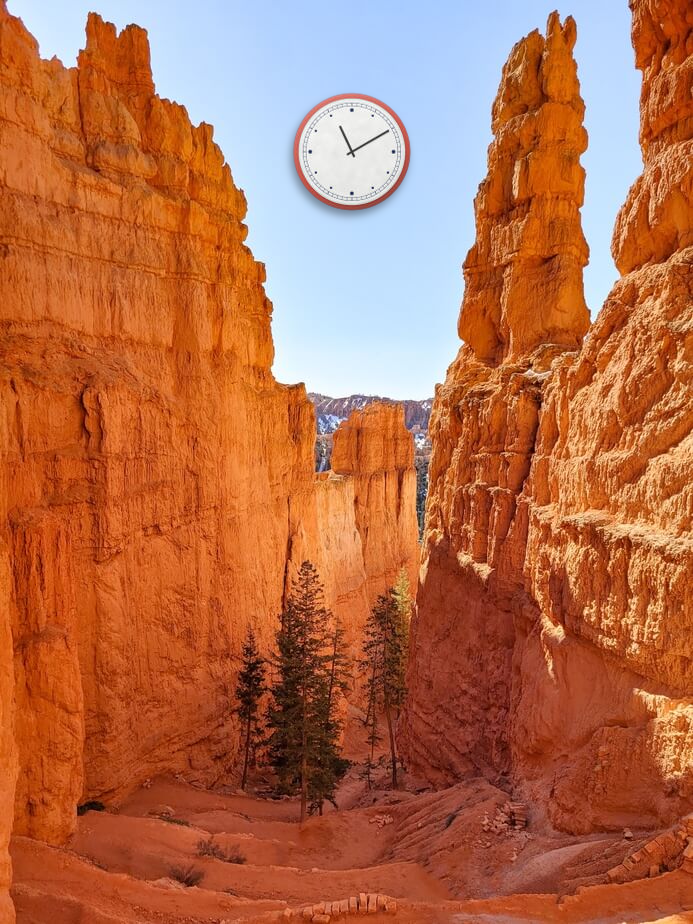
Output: 11h10
